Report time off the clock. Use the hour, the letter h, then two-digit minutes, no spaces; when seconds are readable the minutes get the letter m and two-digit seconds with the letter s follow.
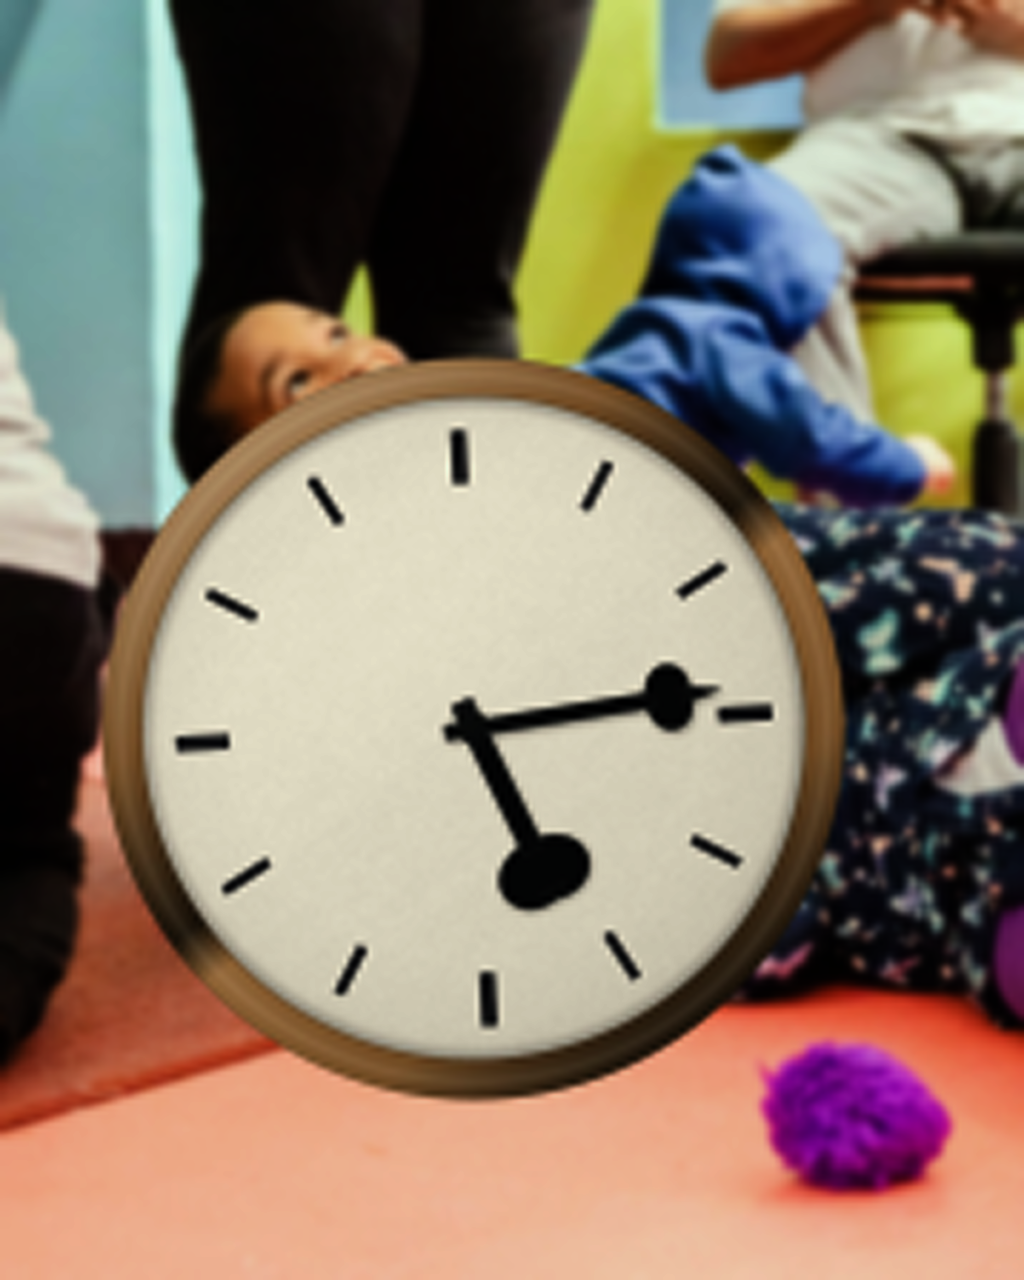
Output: 5h14
